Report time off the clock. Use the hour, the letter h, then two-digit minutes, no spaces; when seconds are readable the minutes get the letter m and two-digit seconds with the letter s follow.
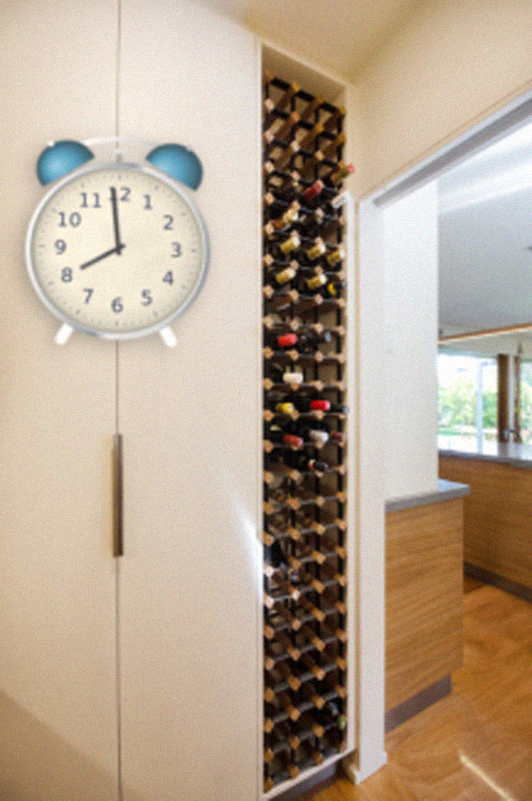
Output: 7h59
